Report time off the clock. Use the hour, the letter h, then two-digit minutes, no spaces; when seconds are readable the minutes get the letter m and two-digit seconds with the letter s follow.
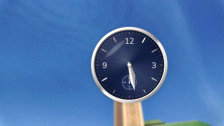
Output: 5h28
